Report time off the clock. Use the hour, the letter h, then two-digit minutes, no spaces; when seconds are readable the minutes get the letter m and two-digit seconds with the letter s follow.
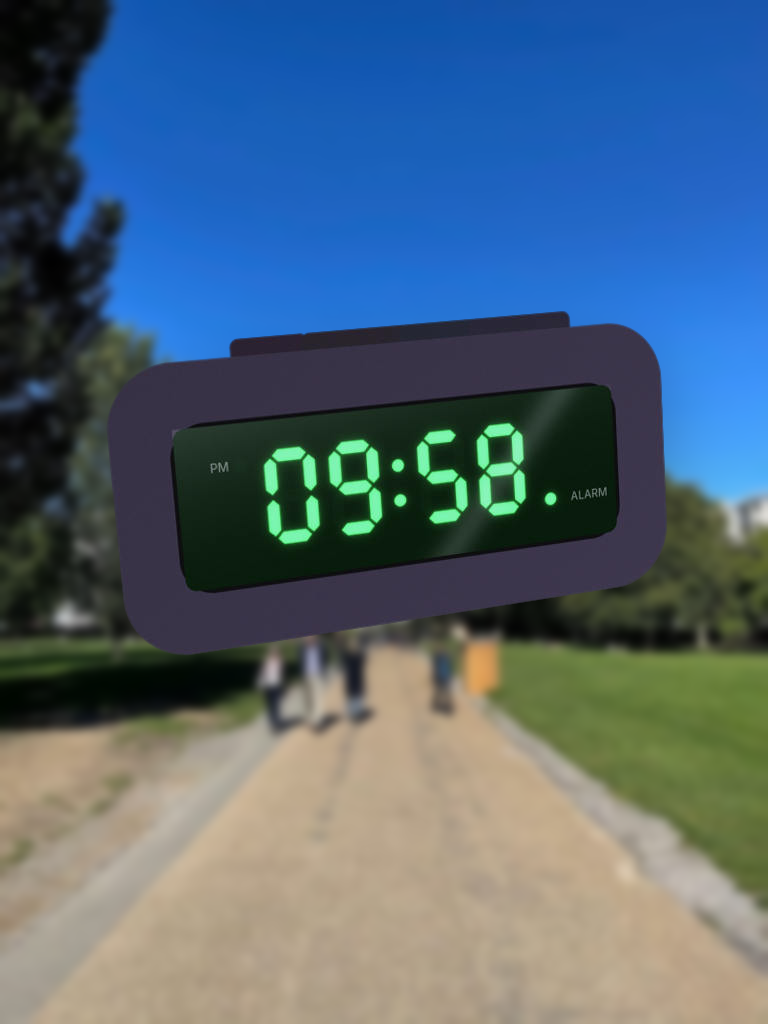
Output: 9h58
